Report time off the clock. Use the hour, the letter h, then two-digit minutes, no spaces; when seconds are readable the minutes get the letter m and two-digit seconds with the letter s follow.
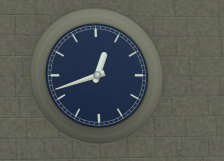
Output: 12h42
